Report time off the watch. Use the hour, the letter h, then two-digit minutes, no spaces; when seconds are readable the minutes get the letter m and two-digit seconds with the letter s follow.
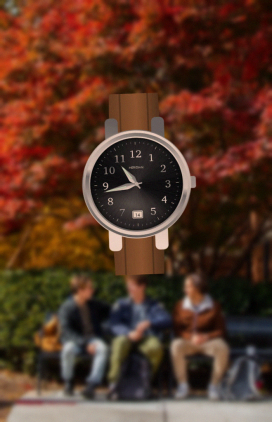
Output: 10h43
